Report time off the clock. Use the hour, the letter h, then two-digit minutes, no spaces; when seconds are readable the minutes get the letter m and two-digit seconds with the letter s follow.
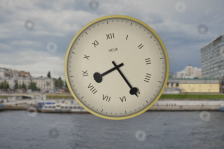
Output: 8h26
